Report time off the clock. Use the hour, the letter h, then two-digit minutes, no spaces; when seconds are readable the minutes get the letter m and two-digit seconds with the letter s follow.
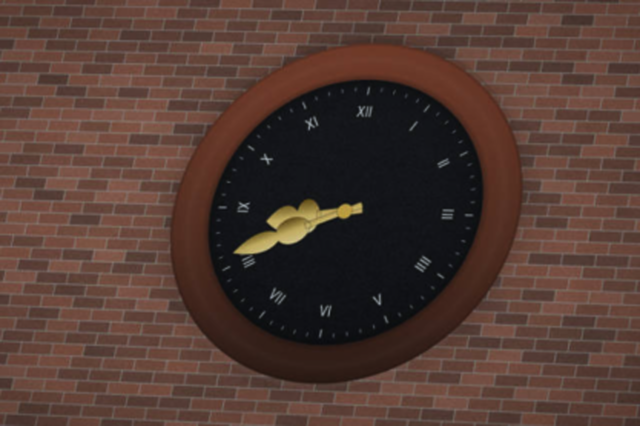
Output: 8h41
